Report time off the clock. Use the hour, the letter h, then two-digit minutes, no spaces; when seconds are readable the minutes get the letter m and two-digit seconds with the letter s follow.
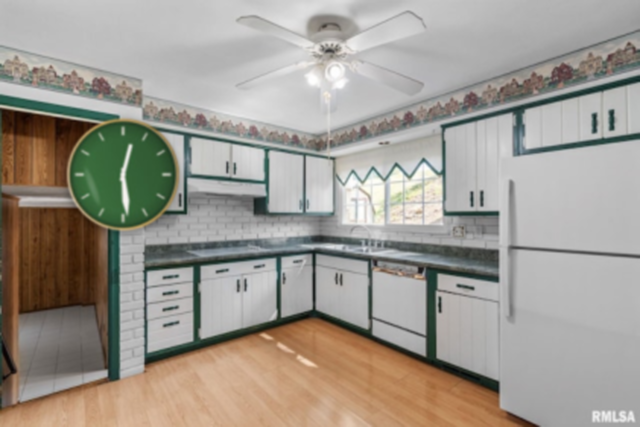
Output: 12h29
